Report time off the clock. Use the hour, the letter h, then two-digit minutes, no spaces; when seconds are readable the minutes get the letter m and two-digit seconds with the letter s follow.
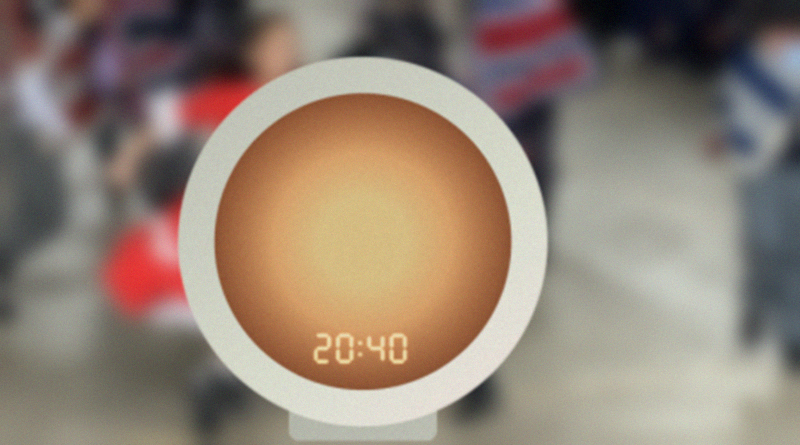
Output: 20h40
